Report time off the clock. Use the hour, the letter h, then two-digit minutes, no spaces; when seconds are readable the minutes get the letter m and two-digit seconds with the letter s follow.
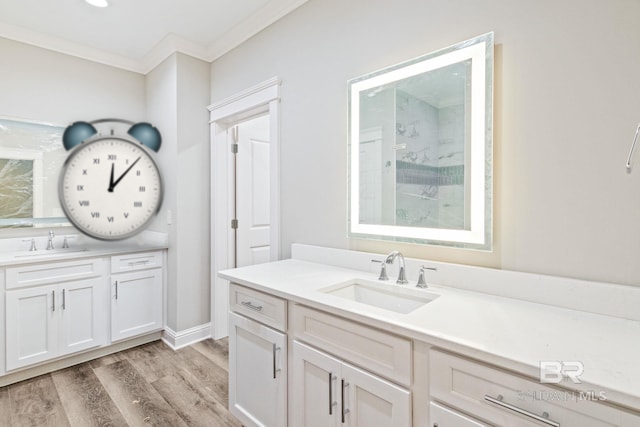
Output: 12h07
